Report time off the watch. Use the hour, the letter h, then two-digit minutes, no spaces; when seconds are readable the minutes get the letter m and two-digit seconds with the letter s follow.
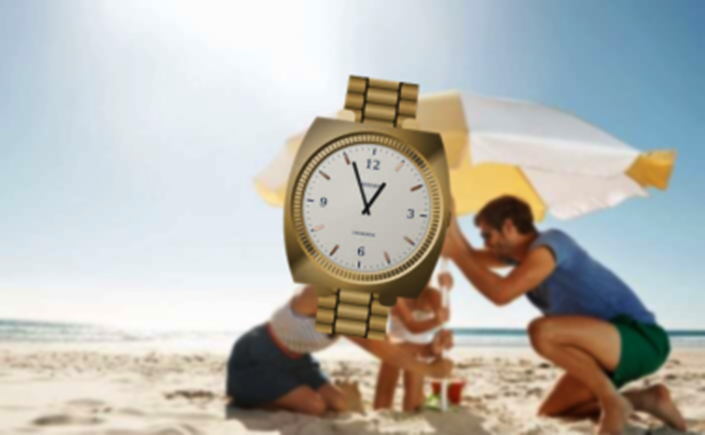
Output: 12h56
